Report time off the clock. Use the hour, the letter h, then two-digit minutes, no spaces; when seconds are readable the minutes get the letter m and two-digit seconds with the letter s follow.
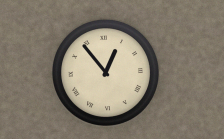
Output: 12h54
